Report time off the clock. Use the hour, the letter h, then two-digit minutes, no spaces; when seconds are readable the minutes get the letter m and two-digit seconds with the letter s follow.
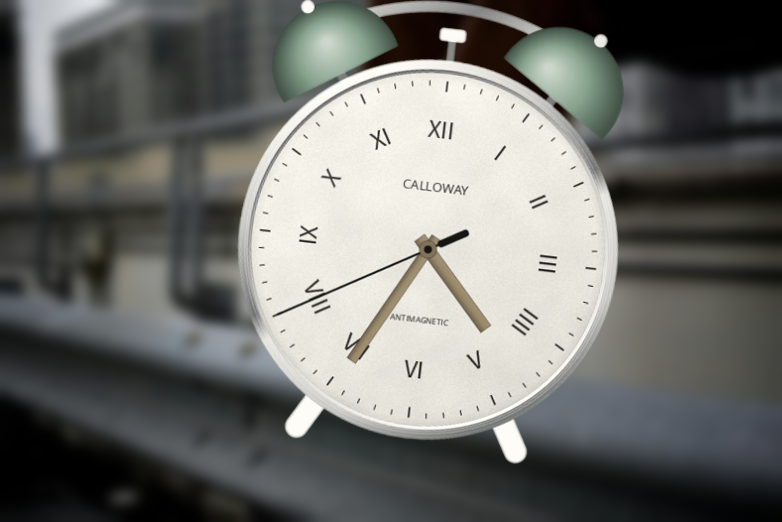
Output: 4h34m40s
